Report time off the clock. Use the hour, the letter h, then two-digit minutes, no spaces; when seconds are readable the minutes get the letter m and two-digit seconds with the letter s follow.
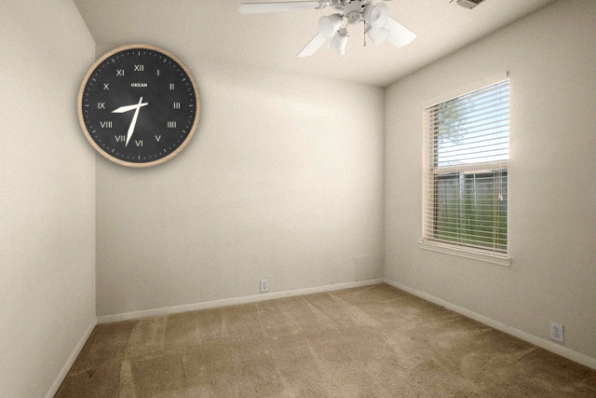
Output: 8h33
